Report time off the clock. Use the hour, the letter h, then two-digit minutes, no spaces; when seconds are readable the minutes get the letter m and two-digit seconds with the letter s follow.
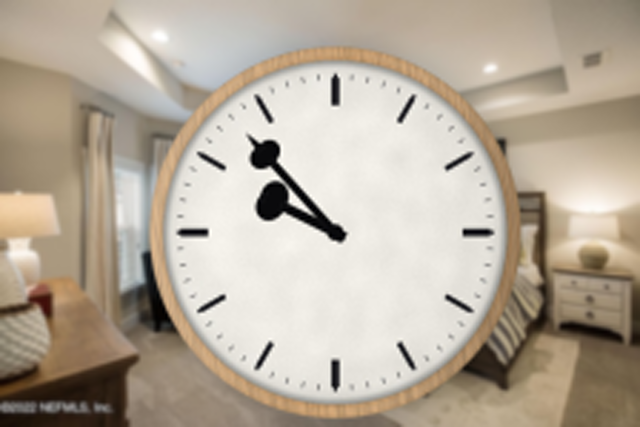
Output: 9h53
